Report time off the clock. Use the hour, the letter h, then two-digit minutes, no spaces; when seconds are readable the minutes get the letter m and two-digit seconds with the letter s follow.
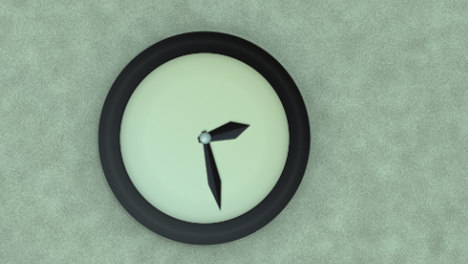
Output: 2h28
